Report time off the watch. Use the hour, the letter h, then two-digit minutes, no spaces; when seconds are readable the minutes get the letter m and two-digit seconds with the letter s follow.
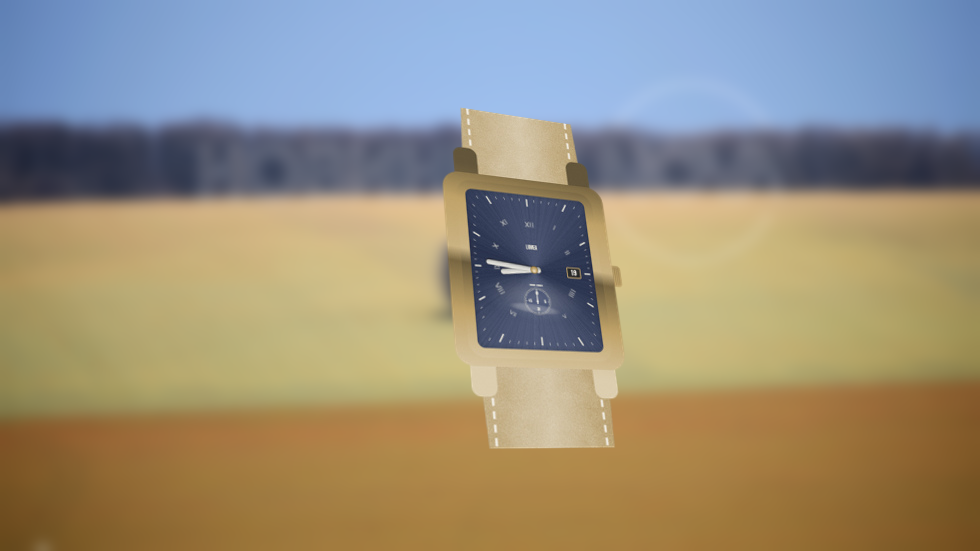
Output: 8h46
